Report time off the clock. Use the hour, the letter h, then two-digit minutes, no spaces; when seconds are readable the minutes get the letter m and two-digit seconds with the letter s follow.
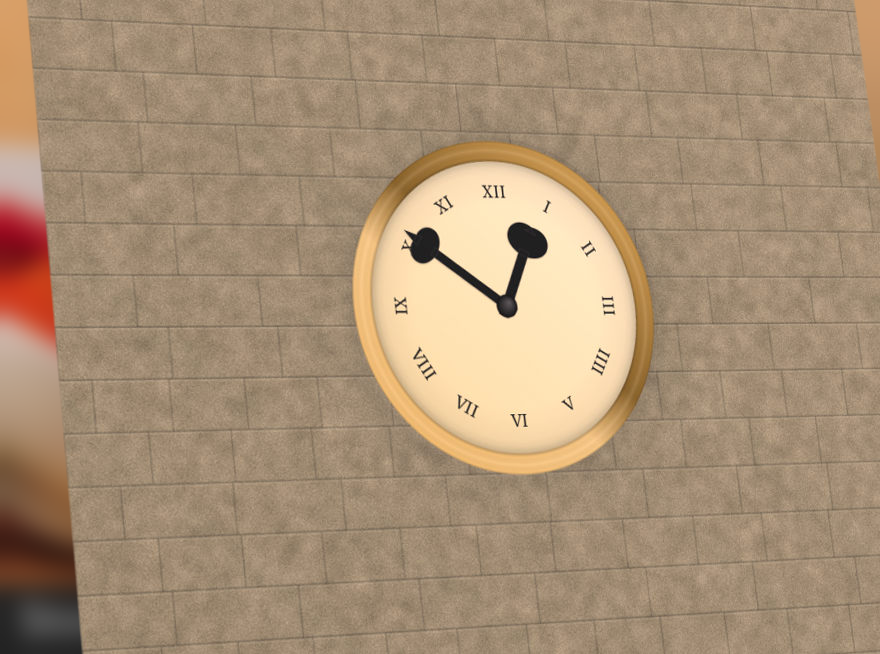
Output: 12h51
